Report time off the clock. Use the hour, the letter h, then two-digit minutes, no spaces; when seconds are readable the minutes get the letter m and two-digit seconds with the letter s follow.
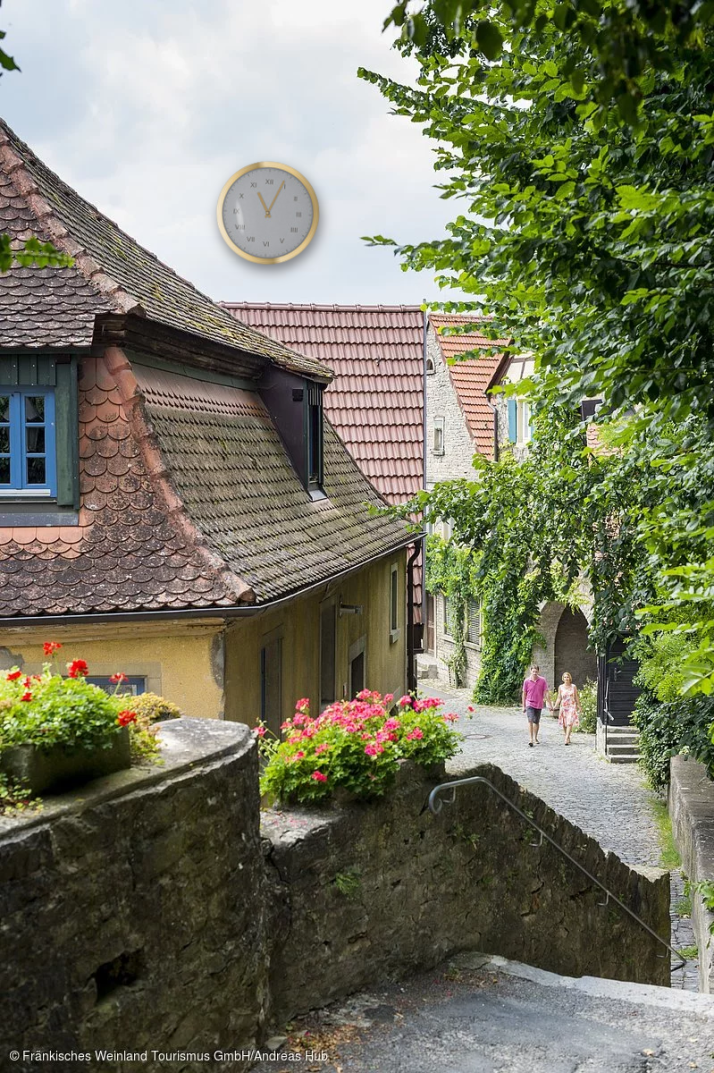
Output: 11h04
